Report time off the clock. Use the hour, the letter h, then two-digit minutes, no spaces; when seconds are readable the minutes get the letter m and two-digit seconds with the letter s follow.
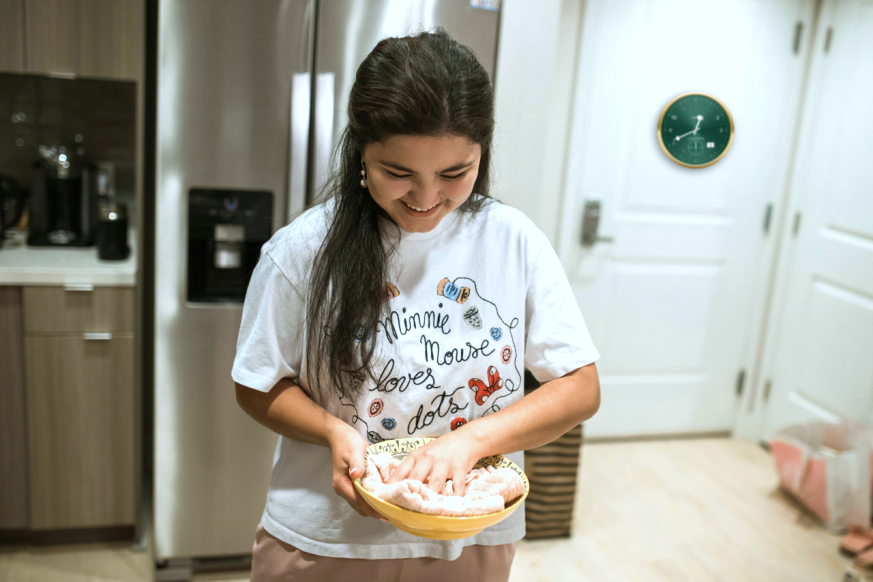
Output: 12h41
